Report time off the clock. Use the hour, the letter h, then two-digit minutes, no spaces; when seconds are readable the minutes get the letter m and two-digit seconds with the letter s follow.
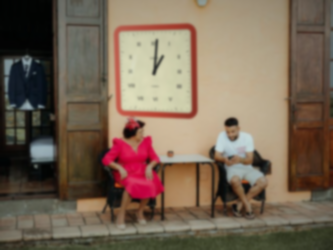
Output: 1h01
